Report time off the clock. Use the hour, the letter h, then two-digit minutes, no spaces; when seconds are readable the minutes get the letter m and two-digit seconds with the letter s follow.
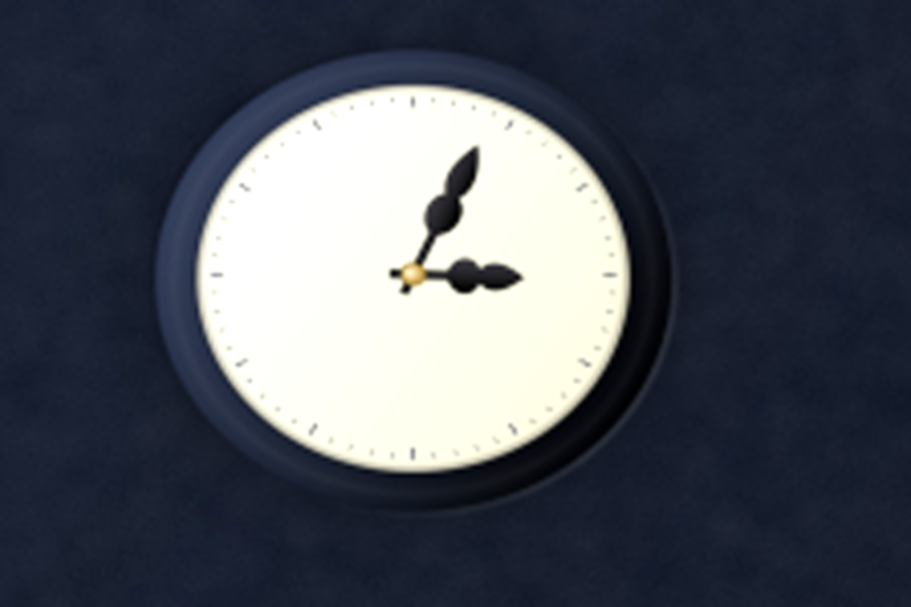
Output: 3h04
